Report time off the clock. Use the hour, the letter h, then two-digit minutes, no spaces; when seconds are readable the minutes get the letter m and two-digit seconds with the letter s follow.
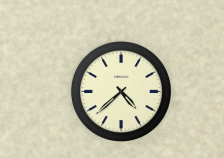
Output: 4h38
